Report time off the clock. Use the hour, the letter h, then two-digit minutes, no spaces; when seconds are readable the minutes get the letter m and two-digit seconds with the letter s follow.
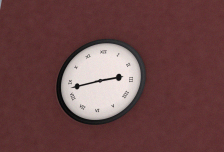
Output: 2h43
